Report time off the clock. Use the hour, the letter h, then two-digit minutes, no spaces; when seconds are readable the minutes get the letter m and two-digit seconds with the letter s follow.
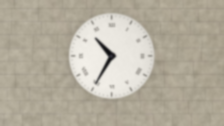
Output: 10h35
